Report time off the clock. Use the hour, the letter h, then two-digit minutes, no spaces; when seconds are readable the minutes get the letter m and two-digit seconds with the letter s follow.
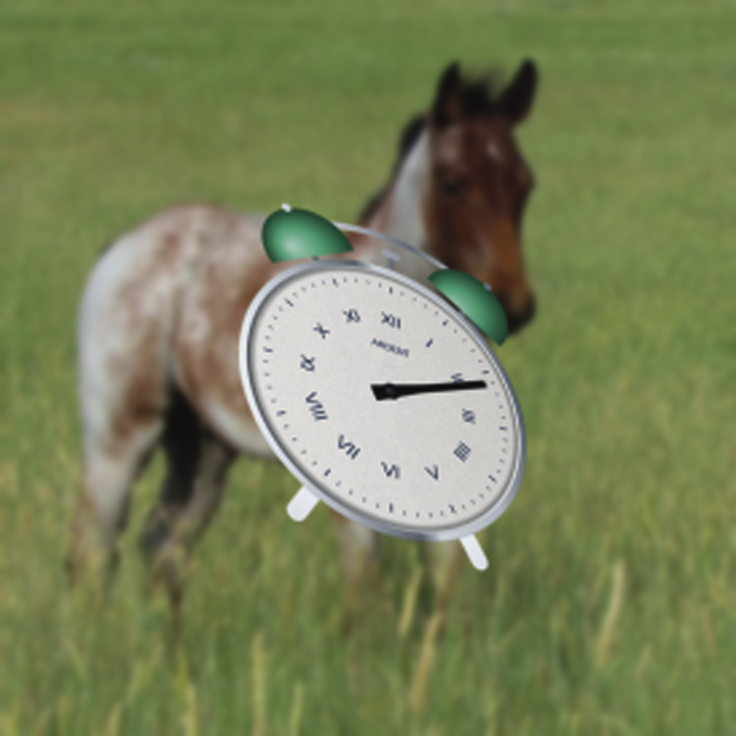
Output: 2h11
